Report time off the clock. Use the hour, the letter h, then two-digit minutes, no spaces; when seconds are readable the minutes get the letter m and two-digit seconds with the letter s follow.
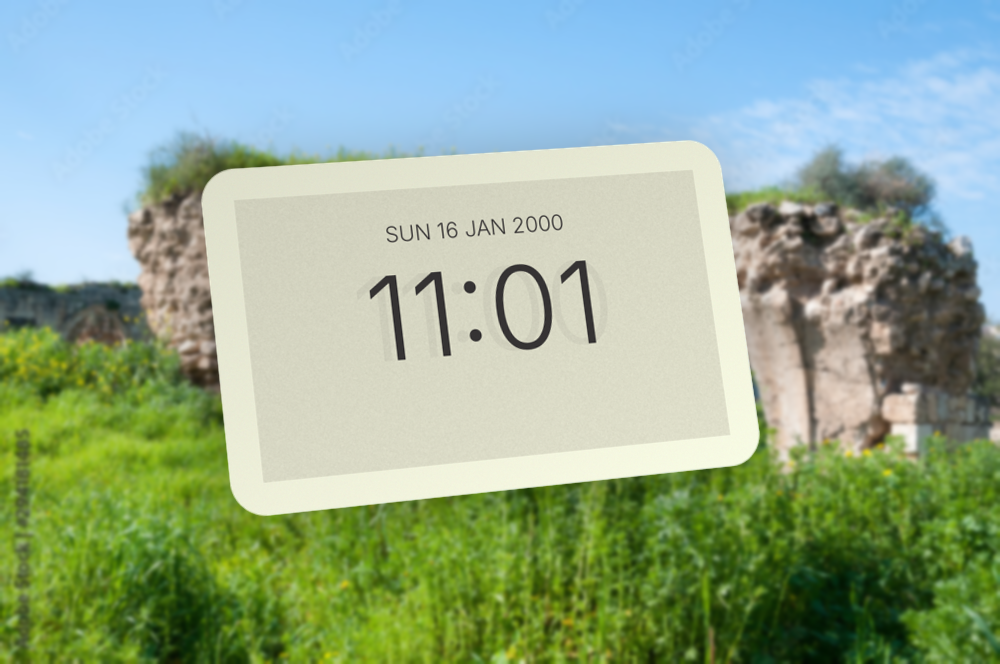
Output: 11h01
